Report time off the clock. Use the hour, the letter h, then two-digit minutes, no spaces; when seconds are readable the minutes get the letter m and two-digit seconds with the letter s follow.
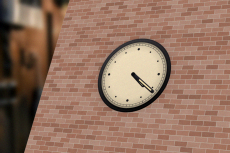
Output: 4h21
